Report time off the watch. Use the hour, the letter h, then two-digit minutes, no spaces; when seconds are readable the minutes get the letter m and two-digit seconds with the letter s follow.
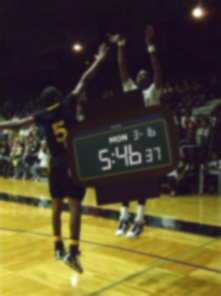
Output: 5h46
